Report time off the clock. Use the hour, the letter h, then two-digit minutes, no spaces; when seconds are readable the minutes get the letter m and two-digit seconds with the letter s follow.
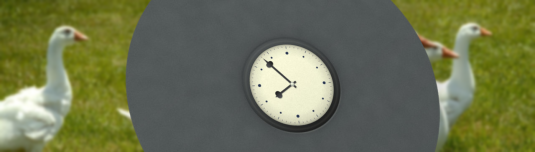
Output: 7h53
